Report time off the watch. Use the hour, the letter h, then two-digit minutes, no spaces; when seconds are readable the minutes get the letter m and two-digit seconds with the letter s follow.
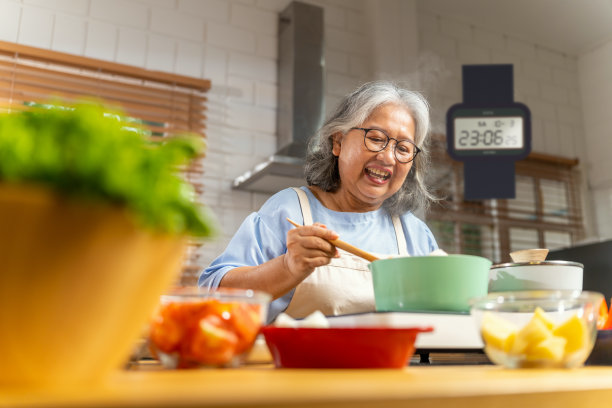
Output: 23h06
